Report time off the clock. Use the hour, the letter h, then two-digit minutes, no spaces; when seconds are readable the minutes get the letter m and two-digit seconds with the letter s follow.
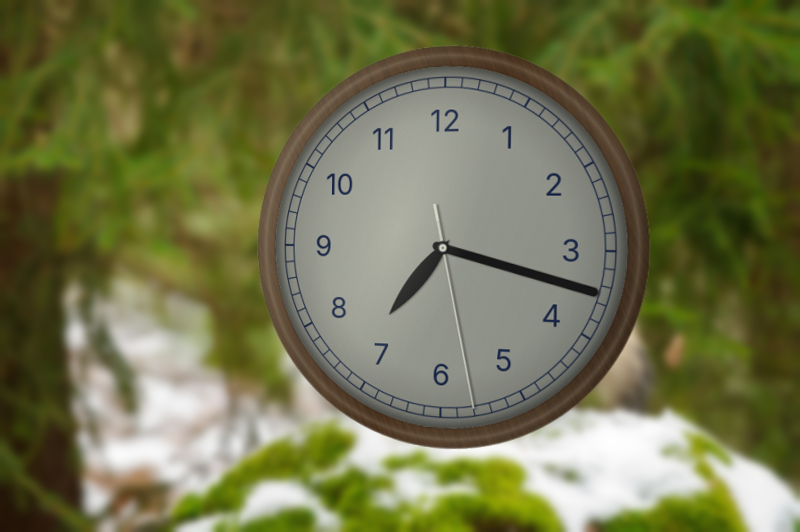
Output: 7h17m28s
